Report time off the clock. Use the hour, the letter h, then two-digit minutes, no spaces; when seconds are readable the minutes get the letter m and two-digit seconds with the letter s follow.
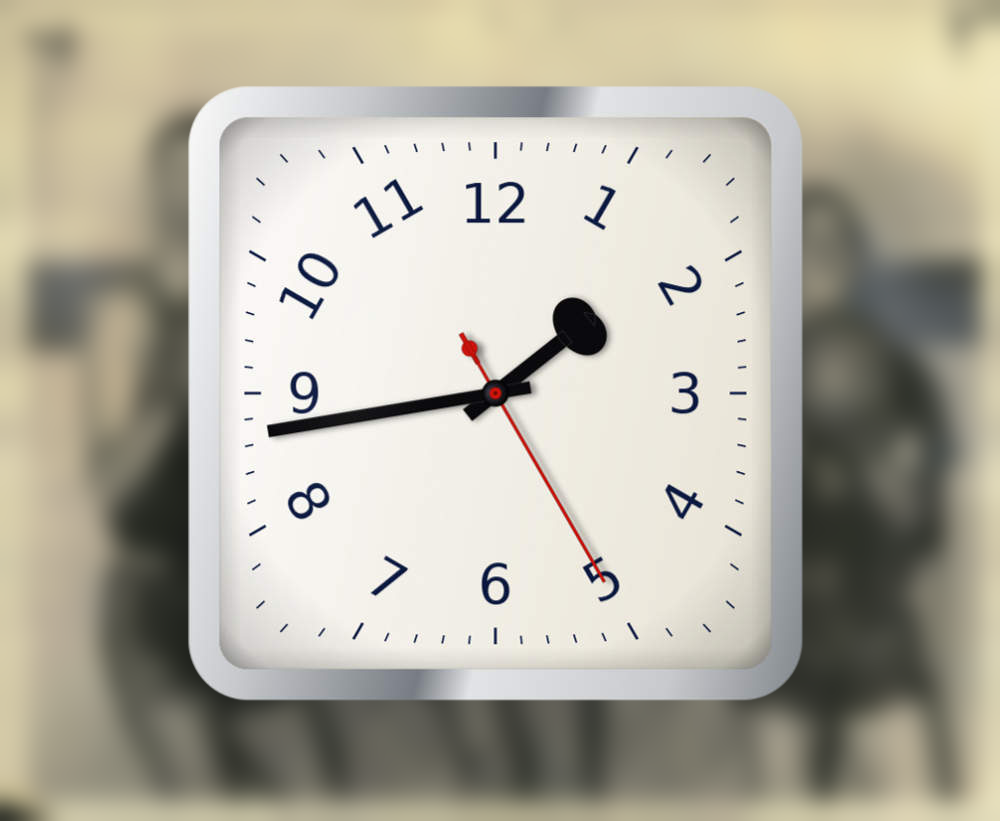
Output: 1h43m25s
